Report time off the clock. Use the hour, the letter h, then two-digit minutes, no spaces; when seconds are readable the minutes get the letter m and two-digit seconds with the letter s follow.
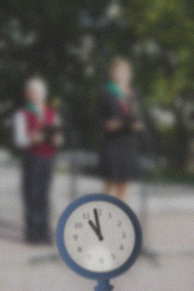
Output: 10h59
